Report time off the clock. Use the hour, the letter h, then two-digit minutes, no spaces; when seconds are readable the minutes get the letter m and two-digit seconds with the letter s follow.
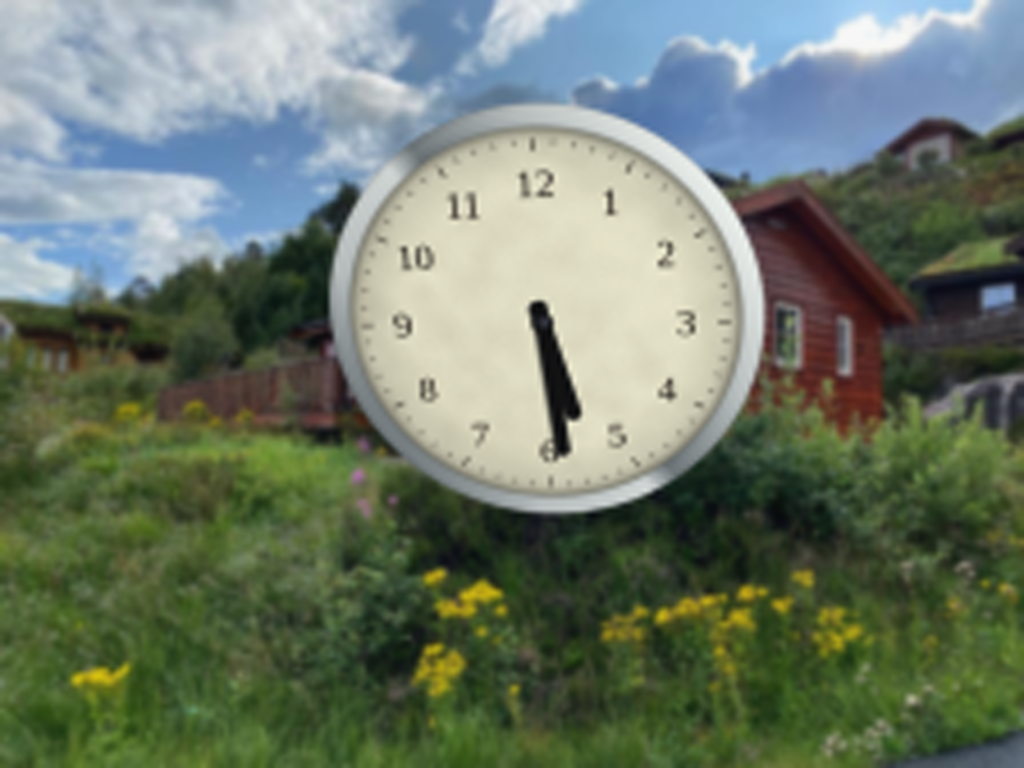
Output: 5h29
